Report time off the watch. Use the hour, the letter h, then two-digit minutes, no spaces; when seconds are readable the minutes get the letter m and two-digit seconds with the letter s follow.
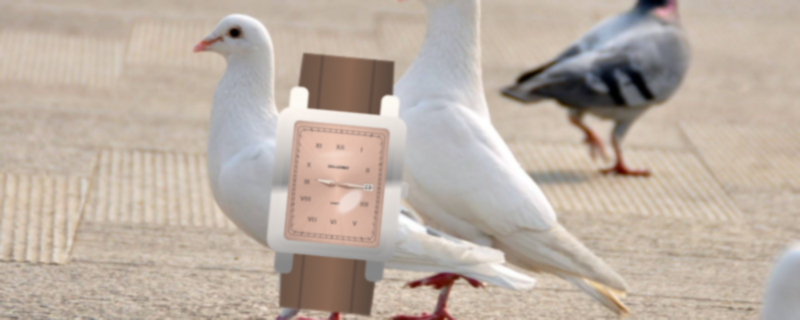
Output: 9h15
